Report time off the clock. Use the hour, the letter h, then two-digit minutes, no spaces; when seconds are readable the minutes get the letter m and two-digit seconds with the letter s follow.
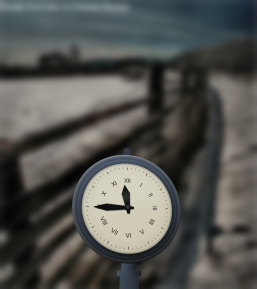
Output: 11h45
